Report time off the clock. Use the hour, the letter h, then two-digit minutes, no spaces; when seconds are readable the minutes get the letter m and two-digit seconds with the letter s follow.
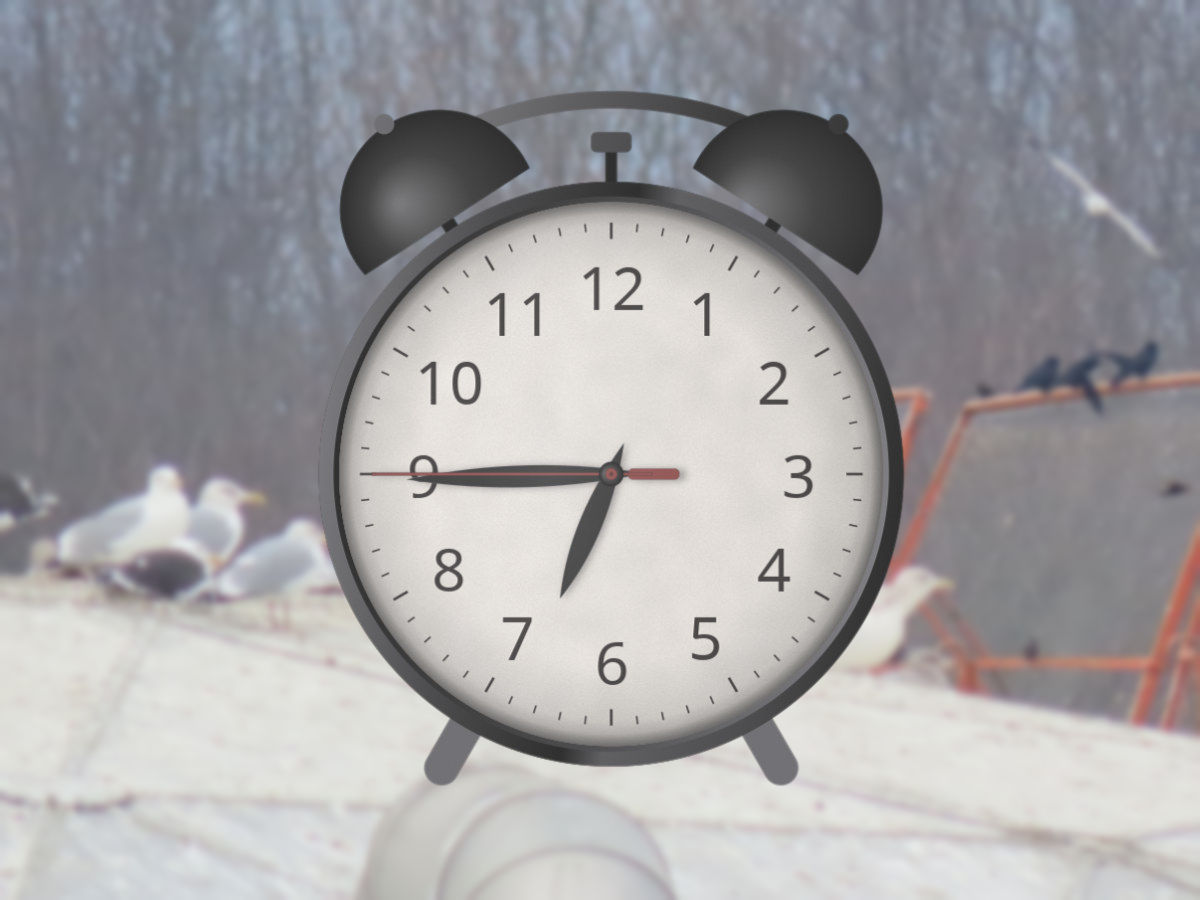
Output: 6h44m45s
